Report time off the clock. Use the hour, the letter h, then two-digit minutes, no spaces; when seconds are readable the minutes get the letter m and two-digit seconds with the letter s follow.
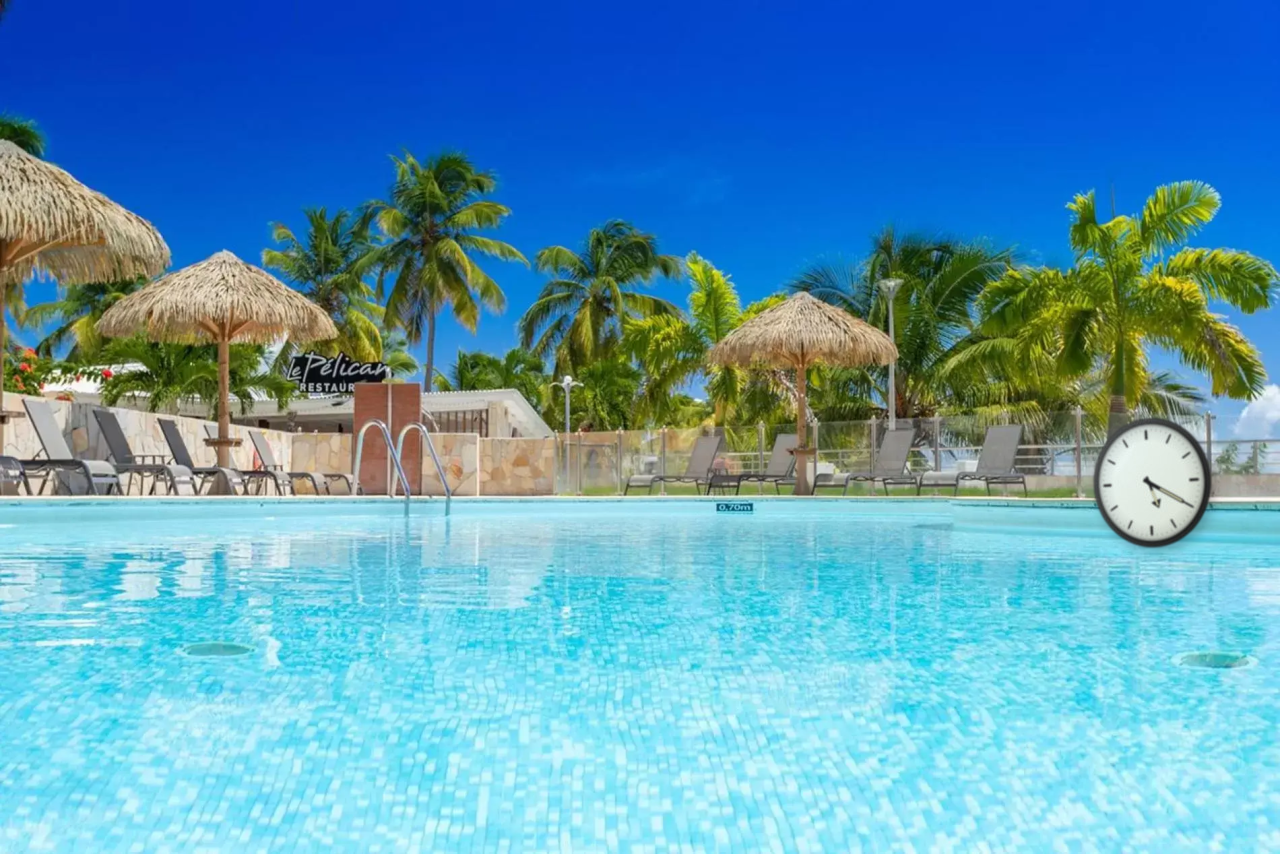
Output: 5h20
